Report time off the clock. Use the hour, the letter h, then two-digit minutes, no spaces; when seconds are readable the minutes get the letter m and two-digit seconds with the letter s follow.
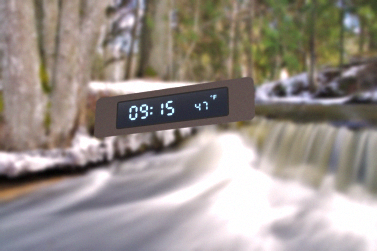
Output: 9h15
